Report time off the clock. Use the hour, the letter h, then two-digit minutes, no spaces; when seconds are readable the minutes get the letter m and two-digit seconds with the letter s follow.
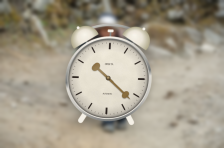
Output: 10h22
